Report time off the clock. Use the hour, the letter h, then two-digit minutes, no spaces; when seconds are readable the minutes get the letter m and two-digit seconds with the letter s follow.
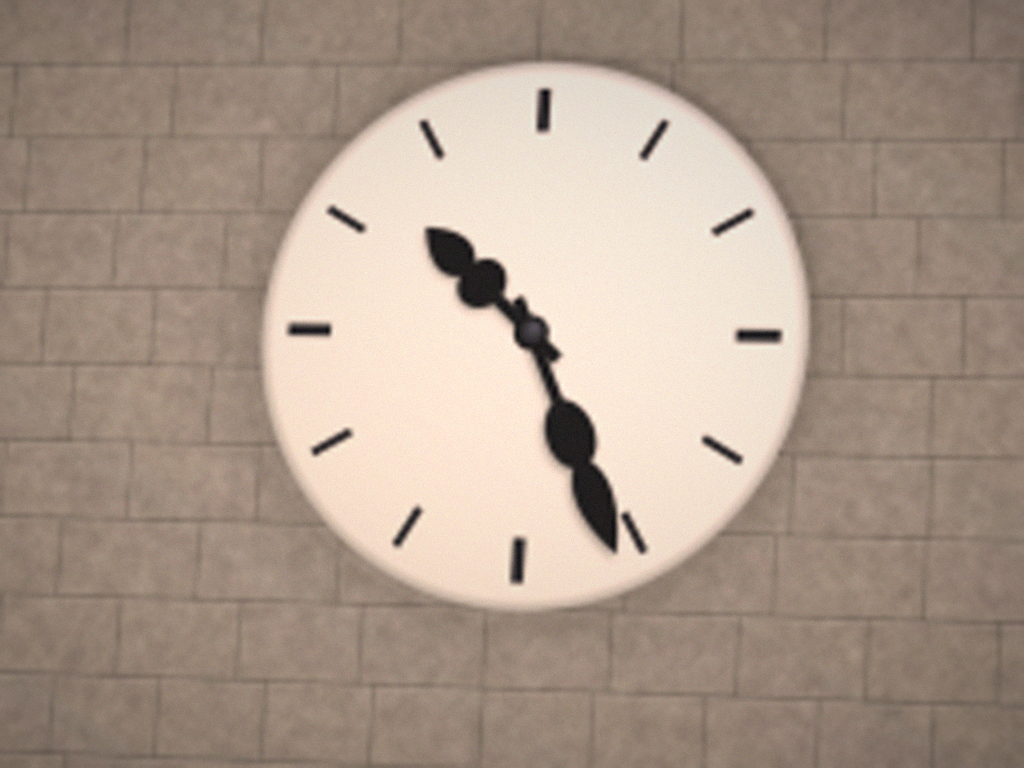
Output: 10h26
